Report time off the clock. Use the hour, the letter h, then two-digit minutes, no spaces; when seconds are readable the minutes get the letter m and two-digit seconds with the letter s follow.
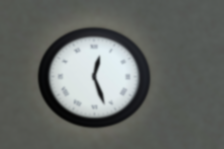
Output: 12h27
